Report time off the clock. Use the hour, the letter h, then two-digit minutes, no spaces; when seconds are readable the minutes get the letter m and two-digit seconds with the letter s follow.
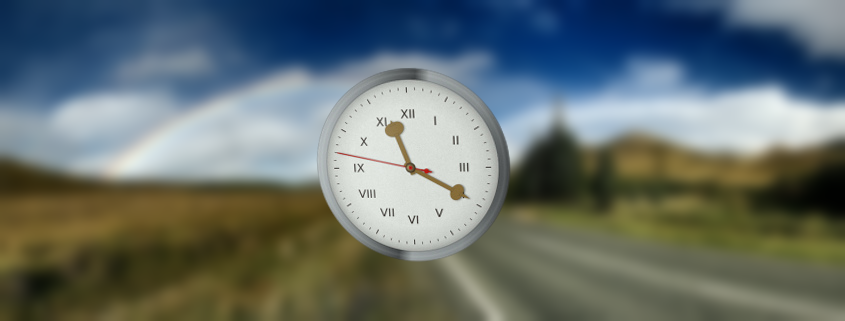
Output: 11h19m47s
